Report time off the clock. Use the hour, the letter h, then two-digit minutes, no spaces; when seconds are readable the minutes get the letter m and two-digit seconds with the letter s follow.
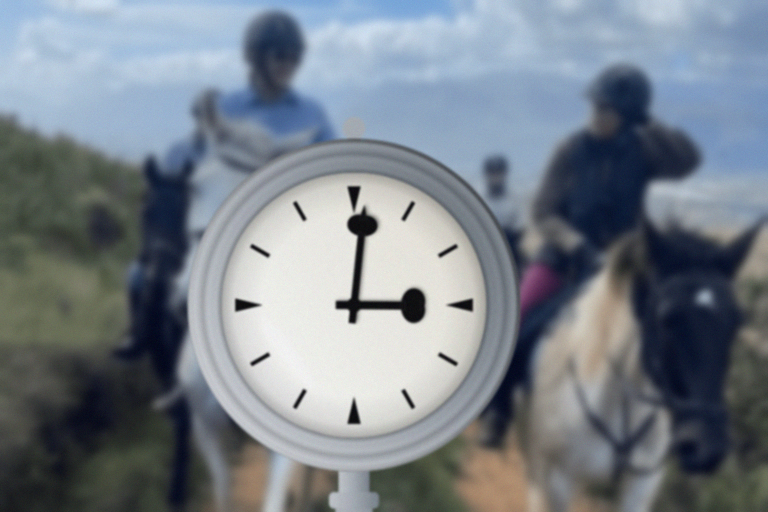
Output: 3h01
